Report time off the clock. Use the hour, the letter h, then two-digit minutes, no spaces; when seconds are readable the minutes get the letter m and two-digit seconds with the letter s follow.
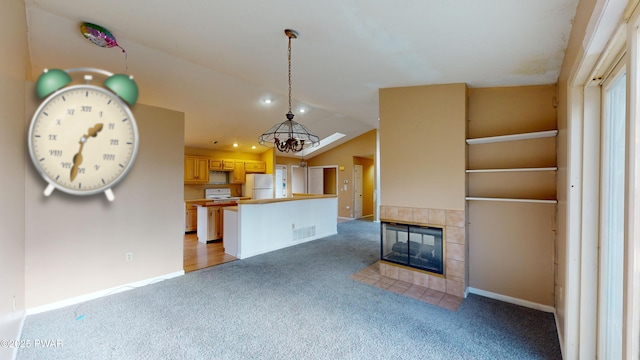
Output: 1h32
